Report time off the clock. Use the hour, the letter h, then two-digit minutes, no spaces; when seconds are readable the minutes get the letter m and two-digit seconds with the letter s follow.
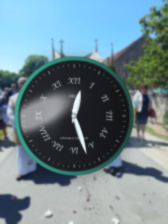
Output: 12h27
